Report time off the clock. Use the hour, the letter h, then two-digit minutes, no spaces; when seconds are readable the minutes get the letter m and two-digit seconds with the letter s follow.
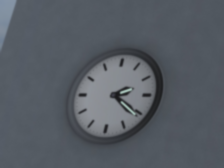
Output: 2h21
